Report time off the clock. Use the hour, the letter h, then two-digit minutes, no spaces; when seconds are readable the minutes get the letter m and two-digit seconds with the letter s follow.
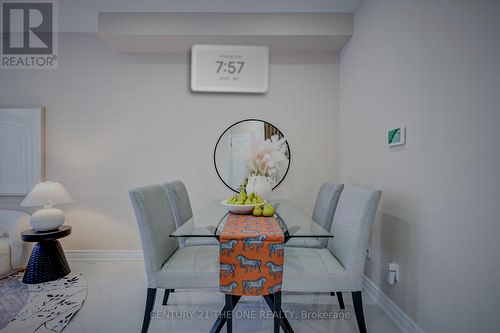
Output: 7h57
